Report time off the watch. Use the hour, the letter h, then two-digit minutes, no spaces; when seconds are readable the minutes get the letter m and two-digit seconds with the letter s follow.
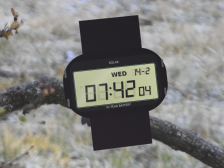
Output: 7h42m04s
